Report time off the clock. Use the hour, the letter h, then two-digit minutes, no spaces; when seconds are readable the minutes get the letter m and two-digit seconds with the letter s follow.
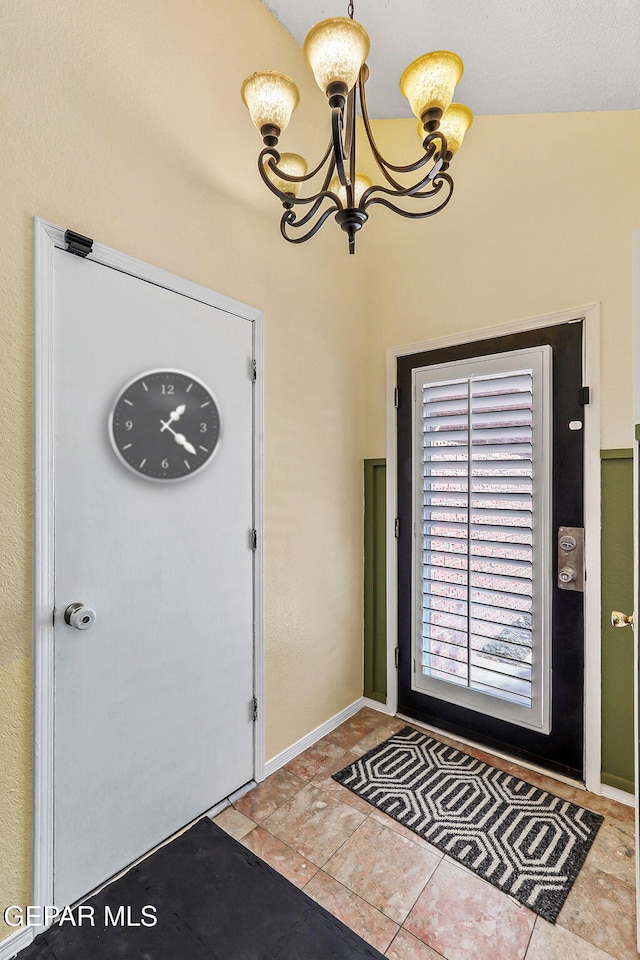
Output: 1h22
